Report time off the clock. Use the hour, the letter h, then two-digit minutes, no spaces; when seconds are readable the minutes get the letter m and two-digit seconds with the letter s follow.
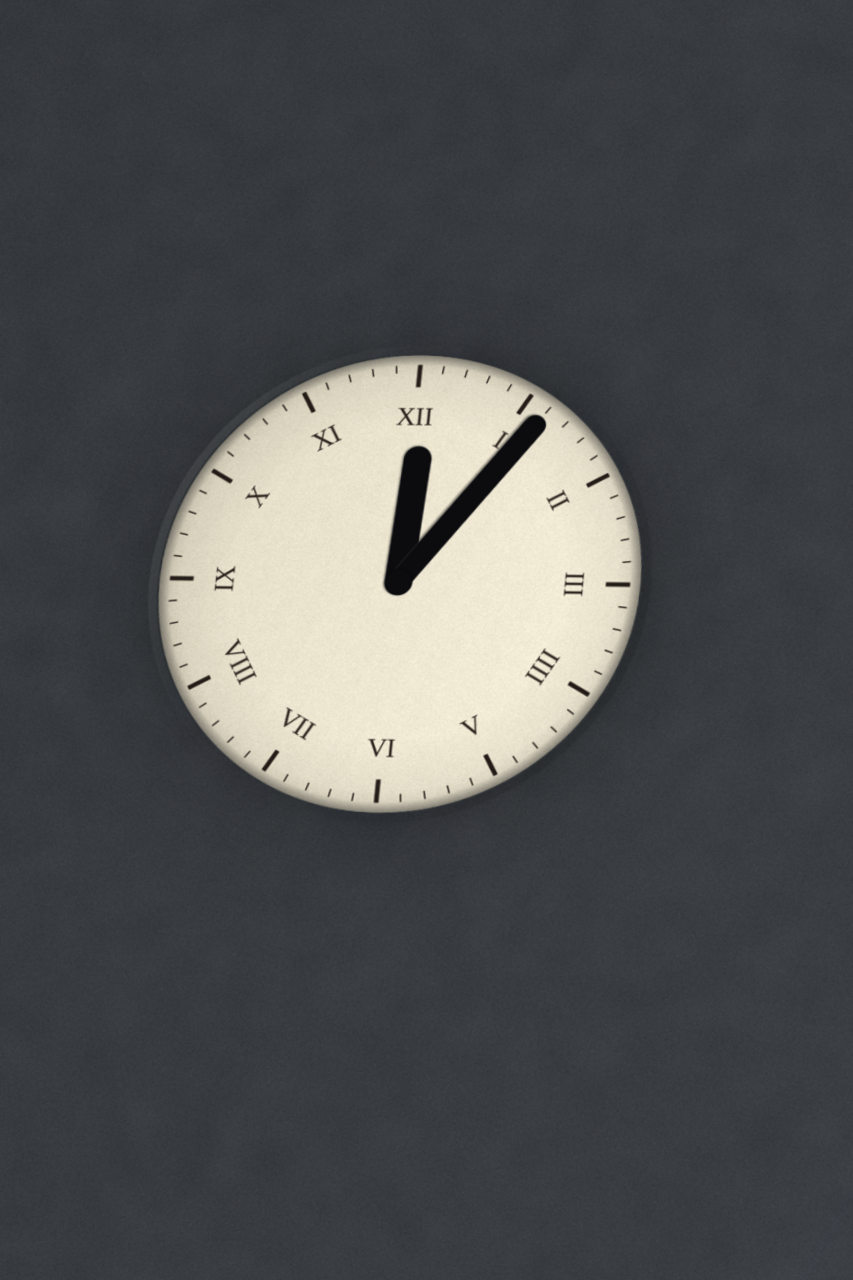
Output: 12h06
